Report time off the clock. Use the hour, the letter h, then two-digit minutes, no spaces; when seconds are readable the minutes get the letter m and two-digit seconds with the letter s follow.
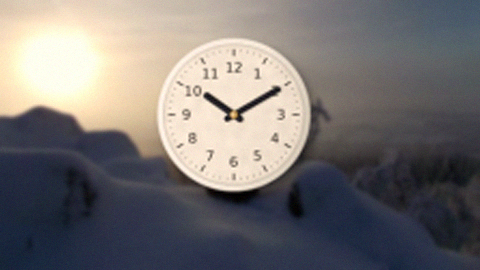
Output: 10h10
